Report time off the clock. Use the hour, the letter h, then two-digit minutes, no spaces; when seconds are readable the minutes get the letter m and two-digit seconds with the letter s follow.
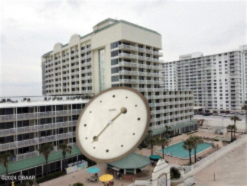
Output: 1h37
